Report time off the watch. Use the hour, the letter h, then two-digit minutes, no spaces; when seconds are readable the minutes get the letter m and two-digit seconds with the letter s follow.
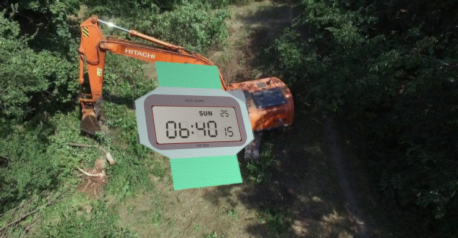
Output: 6h40m15s
